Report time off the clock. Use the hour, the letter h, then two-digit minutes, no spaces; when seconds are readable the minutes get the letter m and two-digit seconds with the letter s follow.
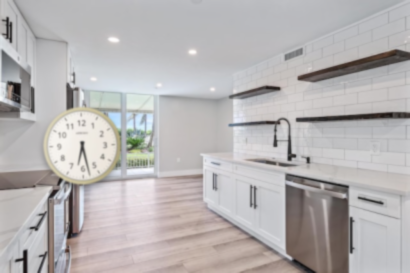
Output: 6h28
